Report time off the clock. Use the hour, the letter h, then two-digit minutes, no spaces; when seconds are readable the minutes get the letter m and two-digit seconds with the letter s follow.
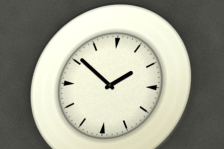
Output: 1h51
